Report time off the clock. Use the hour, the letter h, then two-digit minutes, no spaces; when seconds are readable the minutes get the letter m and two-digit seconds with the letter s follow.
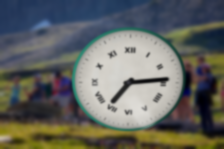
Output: 7h14
